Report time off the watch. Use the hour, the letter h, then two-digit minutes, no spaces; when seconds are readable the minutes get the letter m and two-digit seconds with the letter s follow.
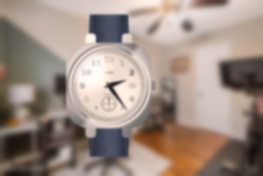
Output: 2h24
